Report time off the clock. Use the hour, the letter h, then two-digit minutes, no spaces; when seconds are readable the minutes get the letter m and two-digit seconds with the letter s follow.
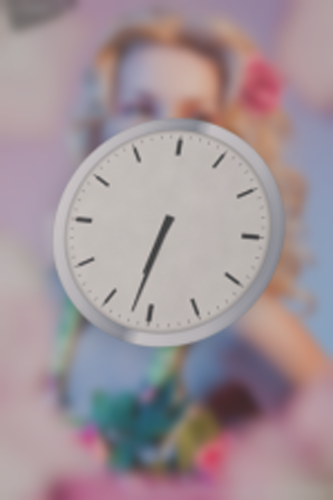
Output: 6h32
